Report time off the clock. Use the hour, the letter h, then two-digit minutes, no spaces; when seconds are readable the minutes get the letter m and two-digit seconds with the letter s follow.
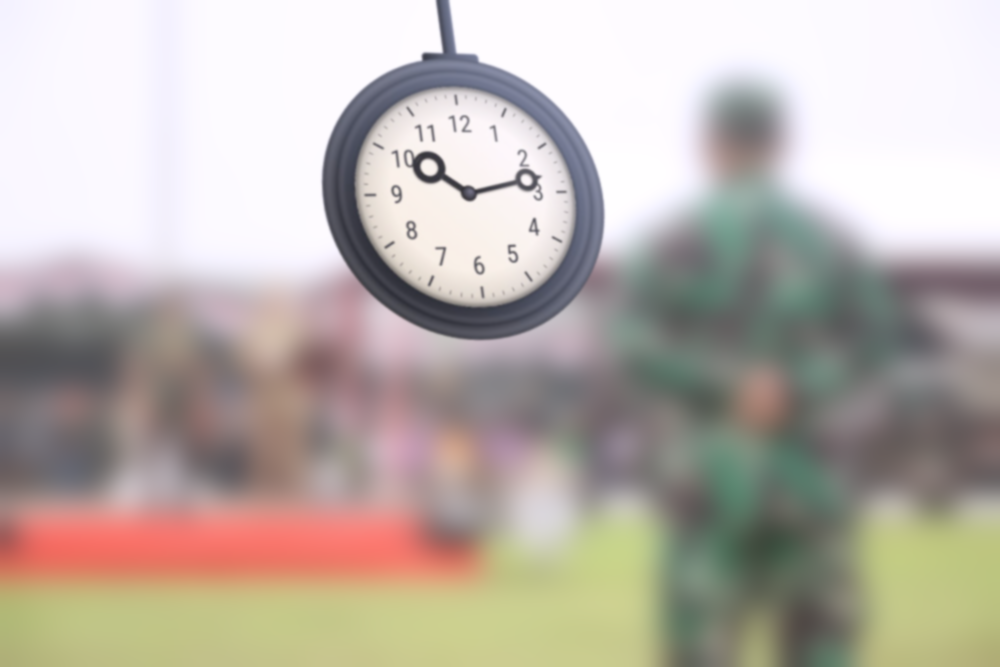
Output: 10h13
